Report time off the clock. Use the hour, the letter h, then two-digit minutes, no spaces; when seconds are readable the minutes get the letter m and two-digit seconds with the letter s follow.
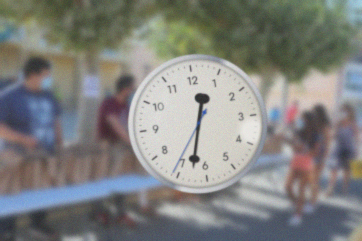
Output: 12h32m36s
